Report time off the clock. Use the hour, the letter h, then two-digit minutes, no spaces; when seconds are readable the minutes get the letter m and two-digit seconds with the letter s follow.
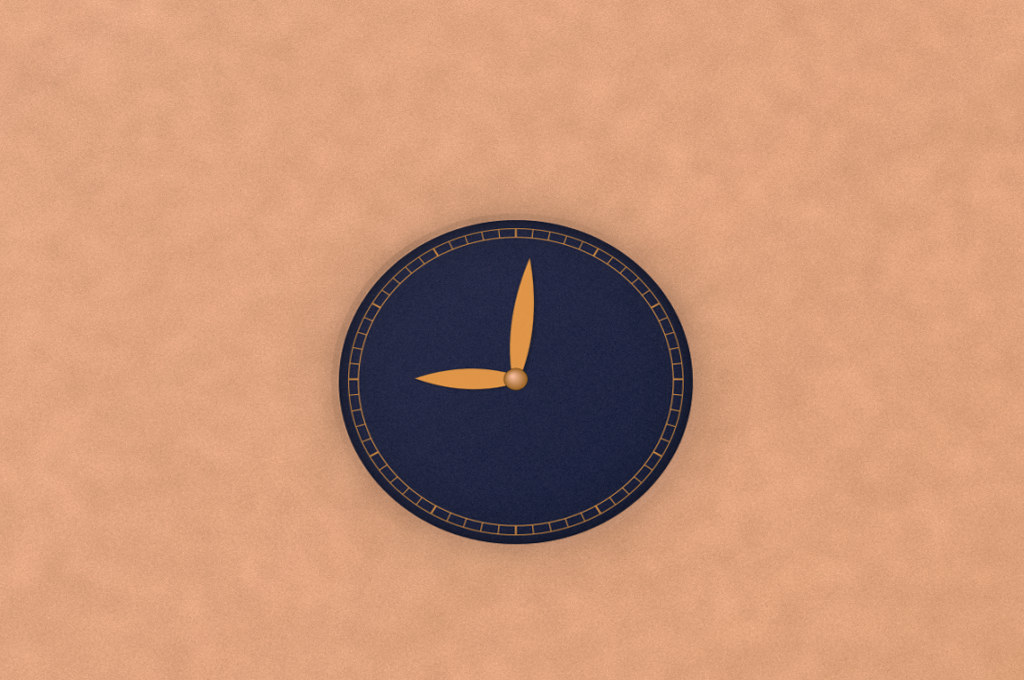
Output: 9h01
